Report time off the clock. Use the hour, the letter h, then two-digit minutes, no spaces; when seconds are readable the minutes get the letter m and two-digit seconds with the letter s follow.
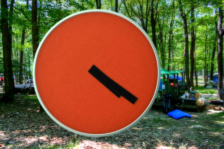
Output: 4h21
